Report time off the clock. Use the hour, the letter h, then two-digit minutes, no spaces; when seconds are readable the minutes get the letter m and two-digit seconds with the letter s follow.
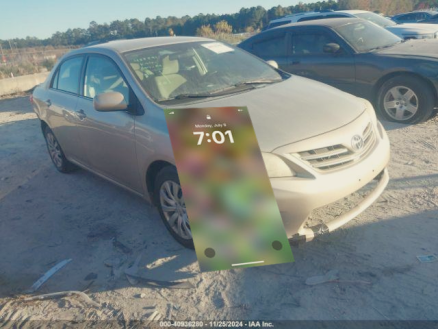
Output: 7h01
